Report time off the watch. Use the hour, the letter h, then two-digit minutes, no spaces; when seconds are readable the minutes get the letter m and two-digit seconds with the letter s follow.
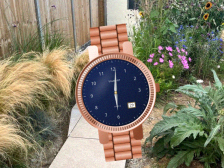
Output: 6h01
